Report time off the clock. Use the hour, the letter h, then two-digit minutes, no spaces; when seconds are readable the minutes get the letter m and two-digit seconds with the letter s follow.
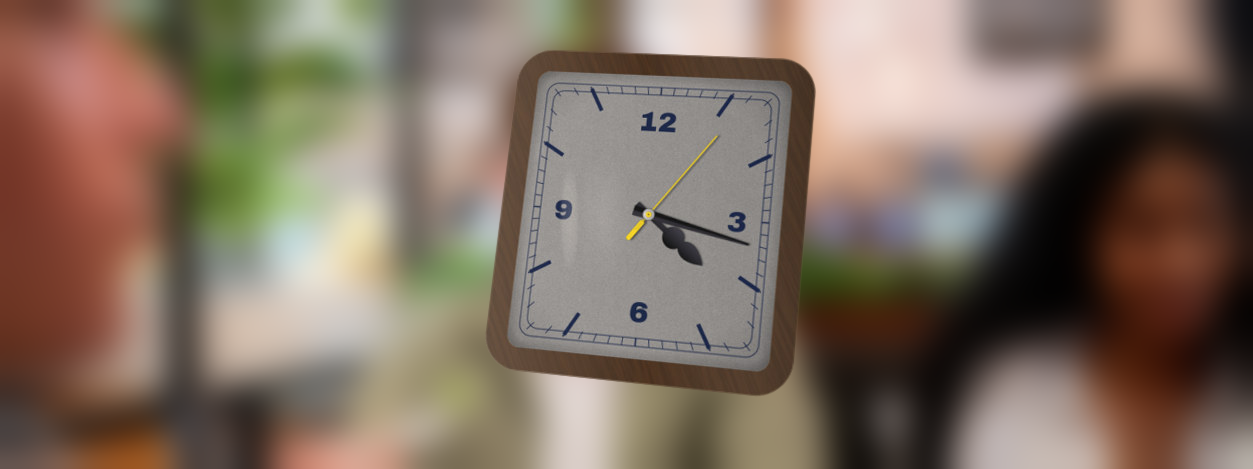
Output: 4h17m06s
